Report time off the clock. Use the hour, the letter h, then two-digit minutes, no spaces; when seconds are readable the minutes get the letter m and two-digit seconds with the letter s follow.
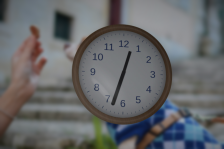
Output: 12h33
